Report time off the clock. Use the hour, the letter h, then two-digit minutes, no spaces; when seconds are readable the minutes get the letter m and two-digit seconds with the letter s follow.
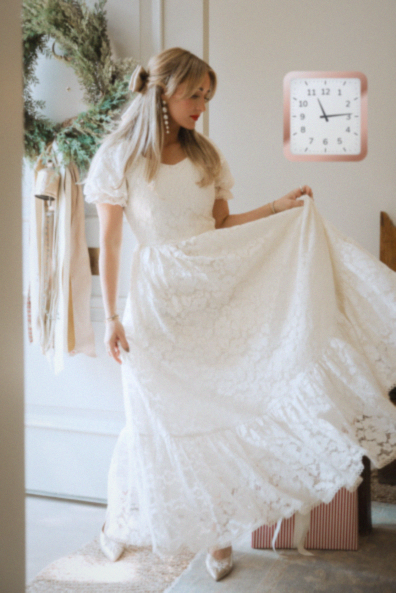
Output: 11h14
